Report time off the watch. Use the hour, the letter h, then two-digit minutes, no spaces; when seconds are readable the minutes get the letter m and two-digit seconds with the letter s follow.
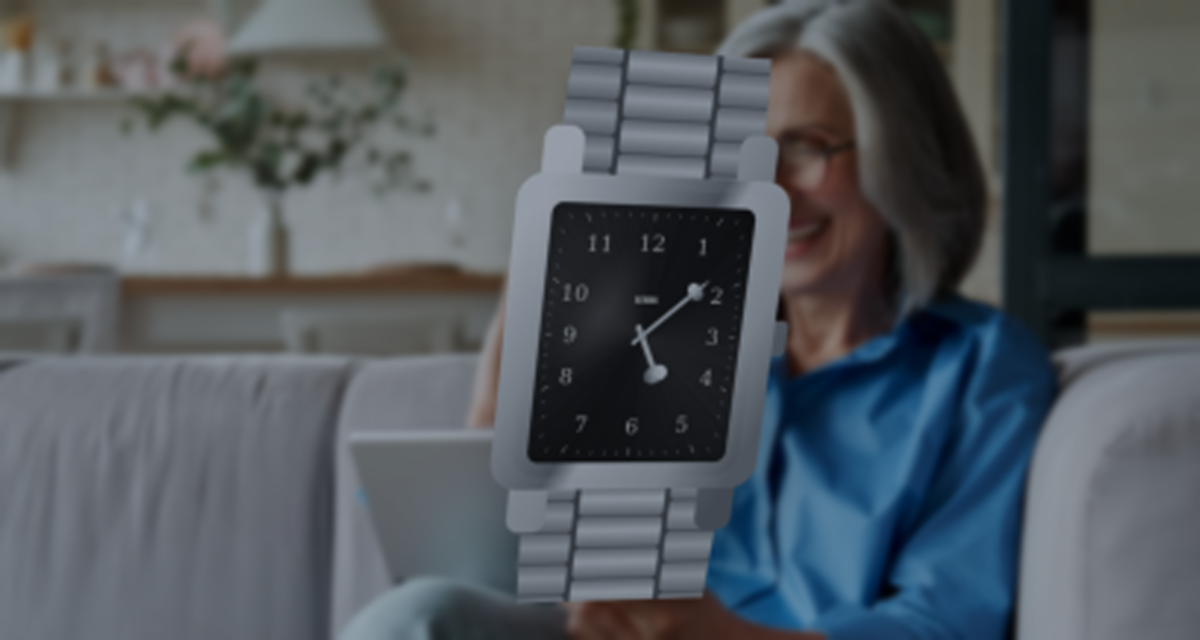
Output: 5h08
